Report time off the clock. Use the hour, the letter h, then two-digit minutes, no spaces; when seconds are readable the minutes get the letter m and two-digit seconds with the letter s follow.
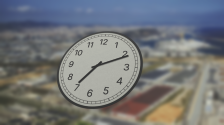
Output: 7h11
